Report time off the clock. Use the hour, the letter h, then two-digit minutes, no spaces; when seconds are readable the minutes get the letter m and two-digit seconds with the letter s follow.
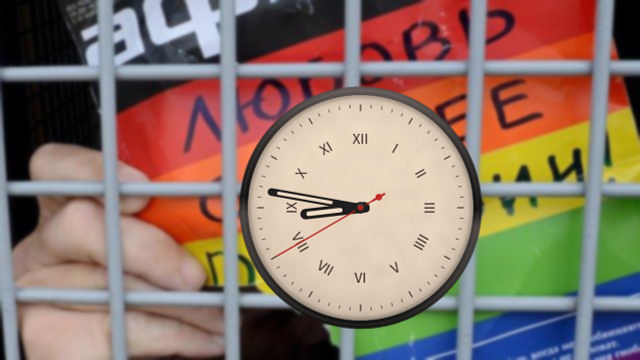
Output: 8h46m40s
